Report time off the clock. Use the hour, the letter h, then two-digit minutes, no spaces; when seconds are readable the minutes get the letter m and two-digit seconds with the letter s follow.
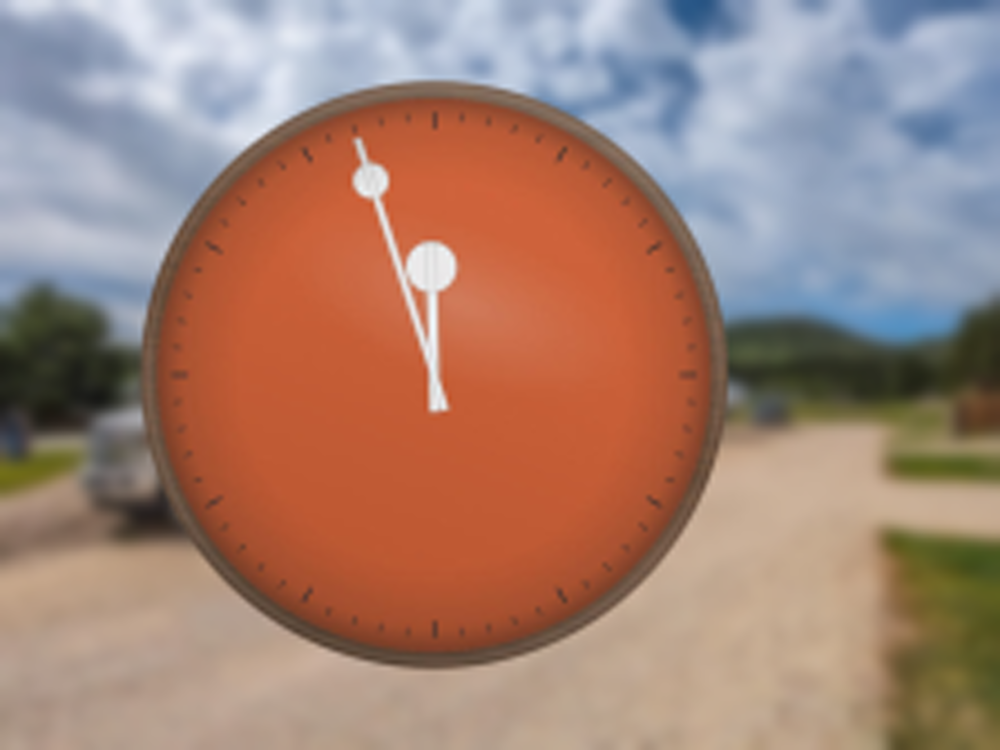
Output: 11h57
